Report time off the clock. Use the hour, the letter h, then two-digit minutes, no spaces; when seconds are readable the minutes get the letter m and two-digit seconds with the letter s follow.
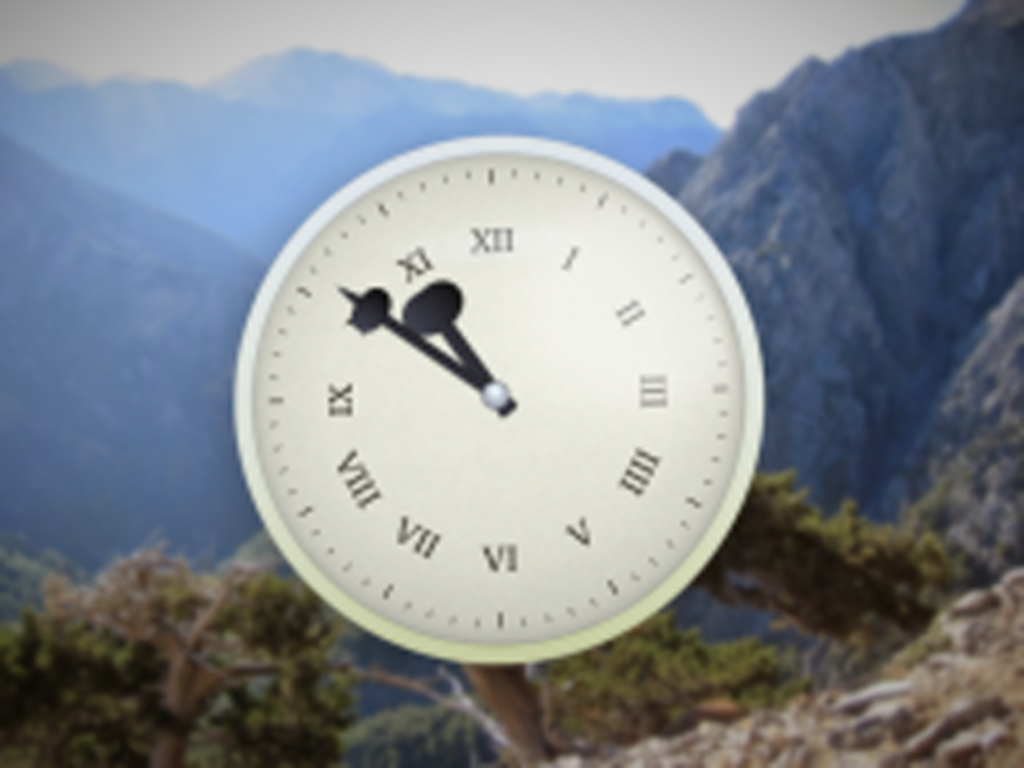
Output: 10h51
